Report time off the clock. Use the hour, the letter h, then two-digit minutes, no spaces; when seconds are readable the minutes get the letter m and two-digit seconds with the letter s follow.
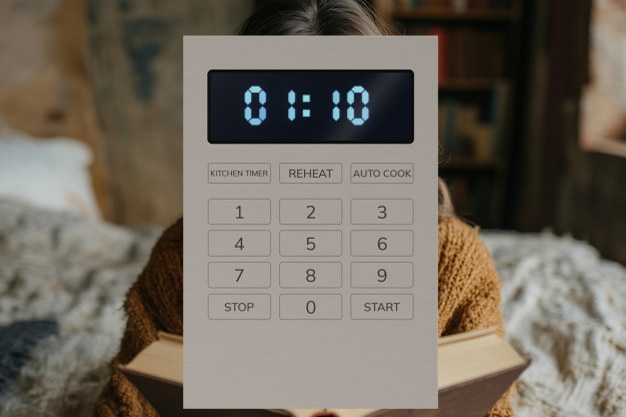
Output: 1h10
